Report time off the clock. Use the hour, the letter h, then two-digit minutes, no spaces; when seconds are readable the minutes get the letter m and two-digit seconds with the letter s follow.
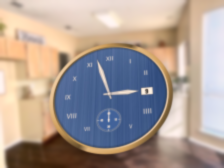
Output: 2h57
